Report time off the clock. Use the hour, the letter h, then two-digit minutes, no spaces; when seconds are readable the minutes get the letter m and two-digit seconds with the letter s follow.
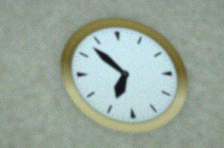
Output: 6h53
